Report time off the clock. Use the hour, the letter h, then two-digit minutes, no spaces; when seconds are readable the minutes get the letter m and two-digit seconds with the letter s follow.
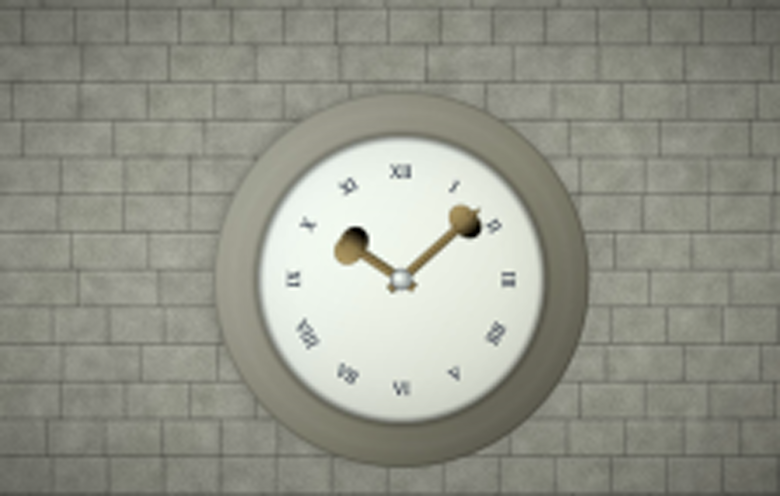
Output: 10h08
